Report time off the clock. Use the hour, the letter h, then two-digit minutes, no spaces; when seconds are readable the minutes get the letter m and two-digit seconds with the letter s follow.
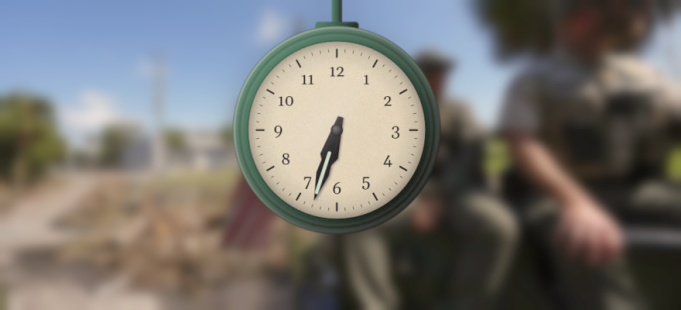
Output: 6h33
